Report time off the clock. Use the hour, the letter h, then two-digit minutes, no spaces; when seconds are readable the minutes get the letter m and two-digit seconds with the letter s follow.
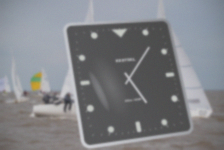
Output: 5h07
